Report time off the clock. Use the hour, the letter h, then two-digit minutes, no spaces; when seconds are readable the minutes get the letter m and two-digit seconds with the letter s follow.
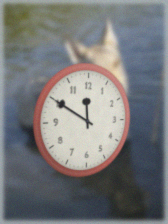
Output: 11h50
